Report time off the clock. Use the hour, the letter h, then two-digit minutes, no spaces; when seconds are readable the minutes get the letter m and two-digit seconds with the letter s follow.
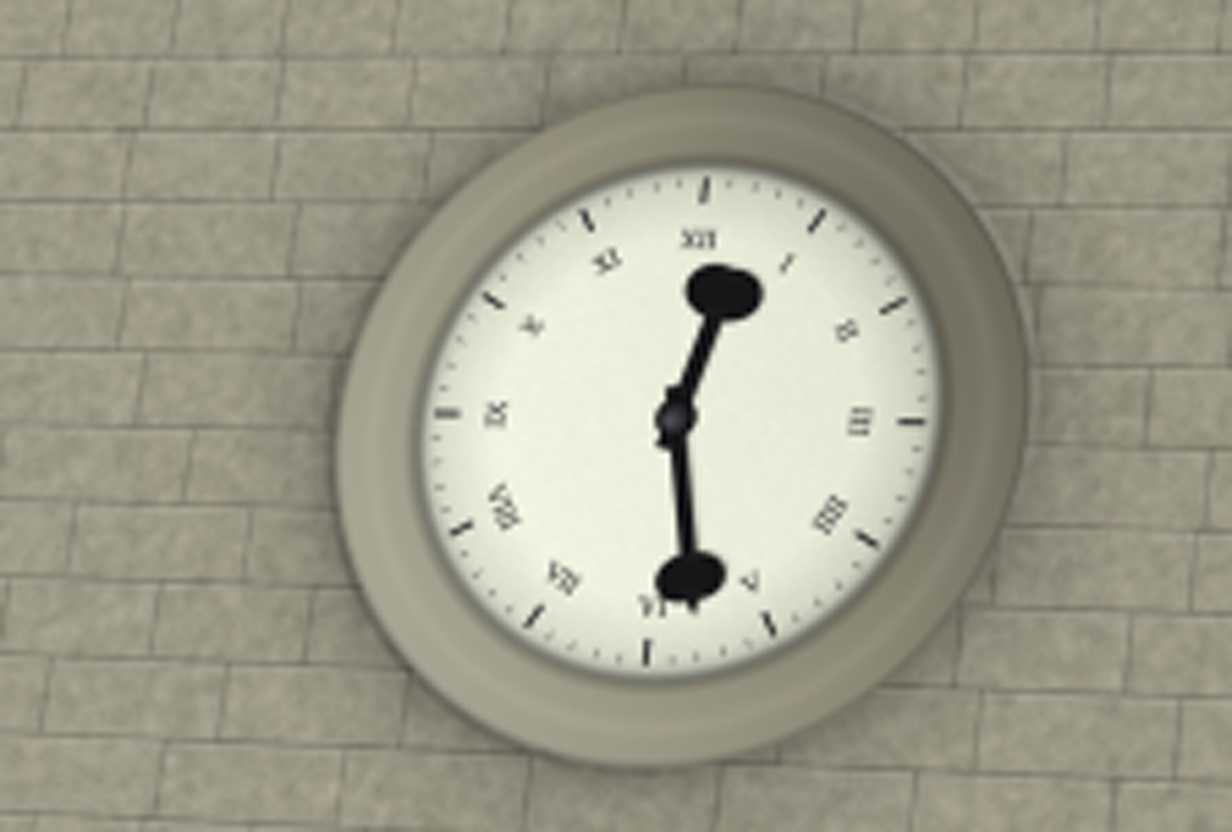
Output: 12h28
